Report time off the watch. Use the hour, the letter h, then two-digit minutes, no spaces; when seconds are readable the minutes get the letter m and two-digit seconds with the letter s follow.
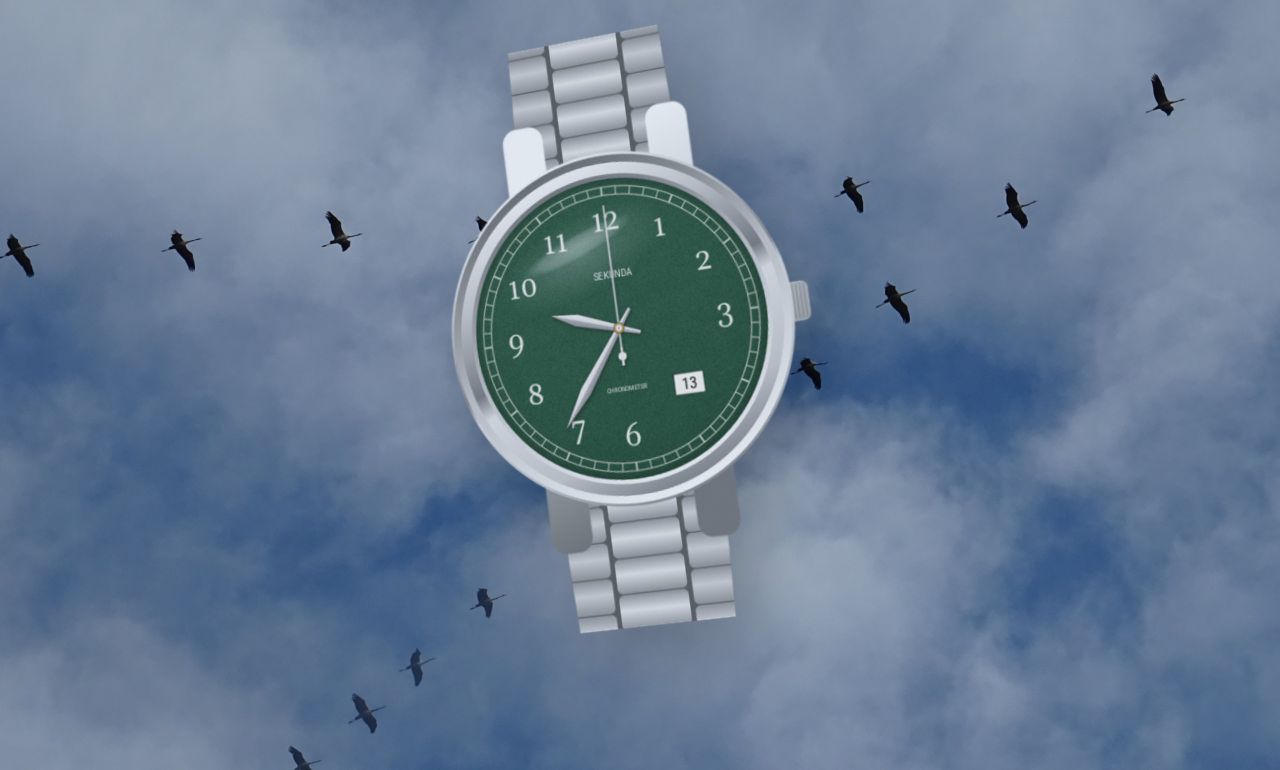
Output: 9h36m00s
